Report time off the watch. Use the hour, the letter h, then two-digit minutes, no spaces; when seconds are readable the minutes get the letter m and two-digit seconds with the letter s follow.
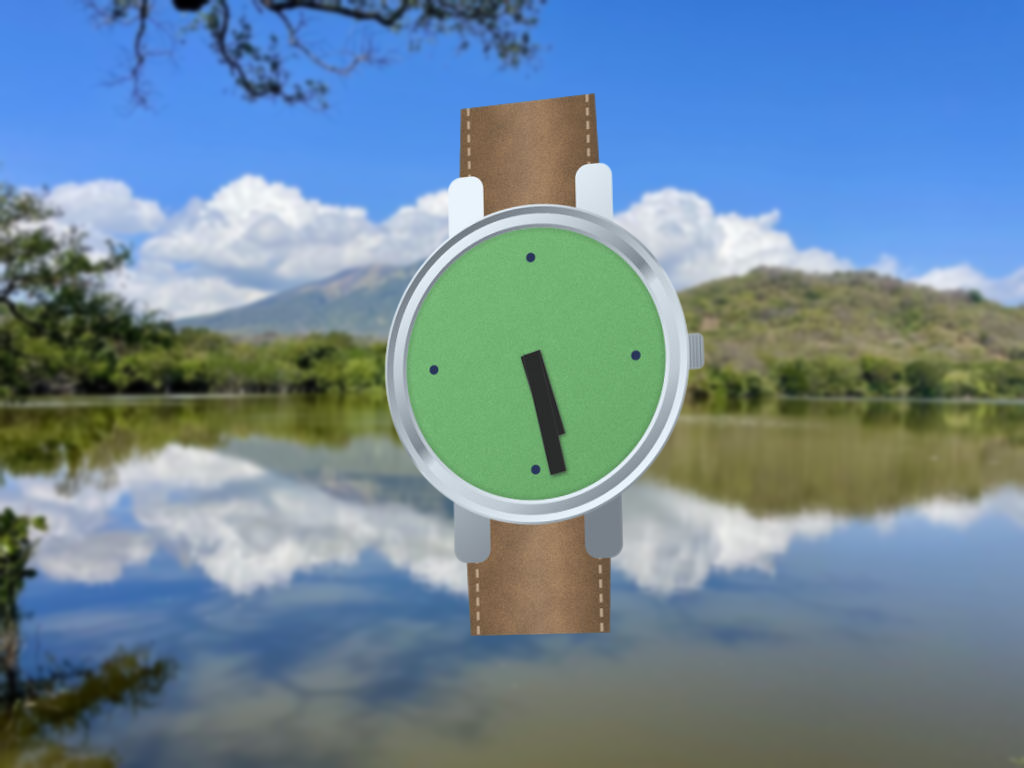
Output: 5h28
